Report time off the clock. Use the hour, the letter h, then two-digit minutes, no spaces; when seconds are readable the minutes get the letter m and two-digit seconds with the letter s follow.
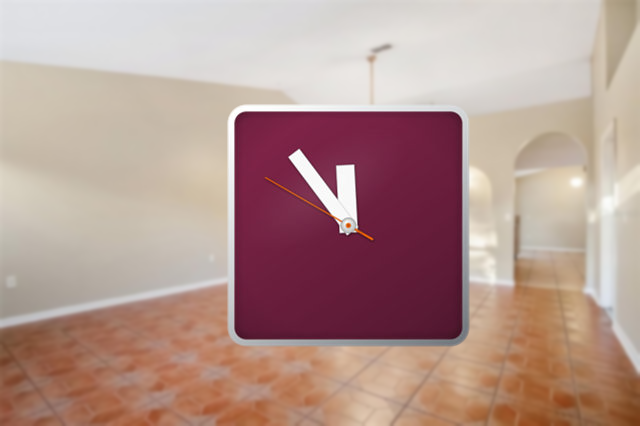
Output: 11h53m50s
